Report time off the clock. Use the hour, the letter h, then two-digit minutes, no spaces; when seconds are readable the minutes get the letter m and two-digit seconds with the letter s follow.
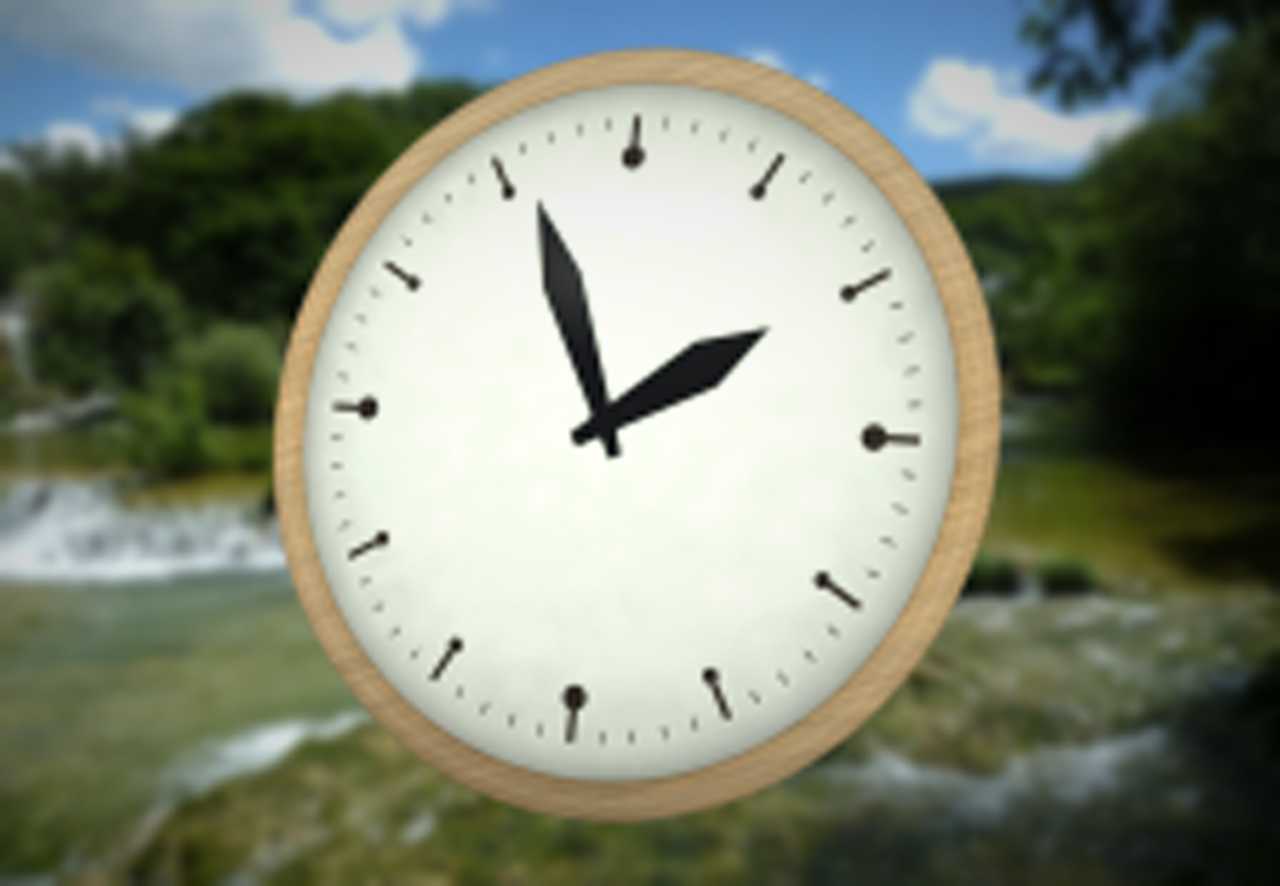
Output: 1h56
